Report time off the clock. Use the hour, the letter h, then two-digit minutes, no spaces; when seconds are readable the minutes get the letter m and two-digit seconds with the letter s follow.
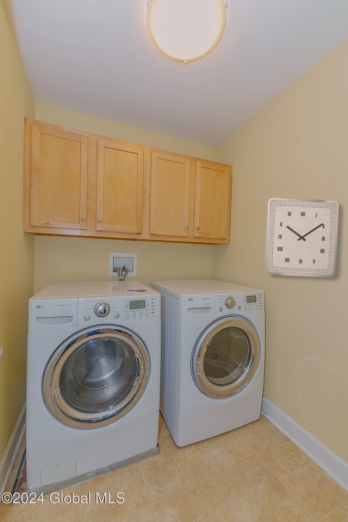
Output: 10h09
